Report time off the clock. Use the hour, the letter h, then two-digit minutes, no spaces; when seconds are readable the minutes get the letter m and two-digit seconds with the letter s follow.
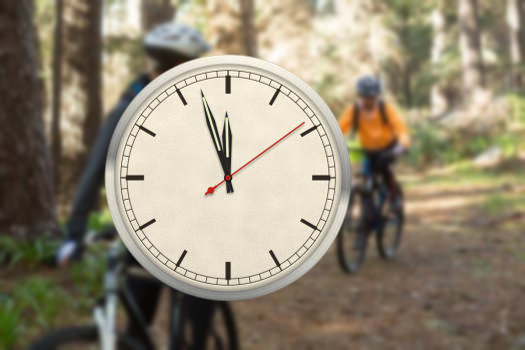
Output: 11h57m09s
